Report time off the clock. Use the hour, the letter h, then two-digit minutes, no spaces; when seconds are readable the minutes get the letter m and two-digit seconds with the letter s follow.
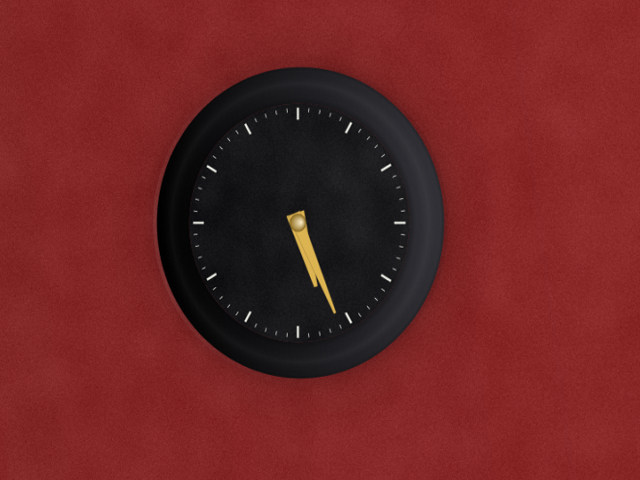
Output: 5h26
